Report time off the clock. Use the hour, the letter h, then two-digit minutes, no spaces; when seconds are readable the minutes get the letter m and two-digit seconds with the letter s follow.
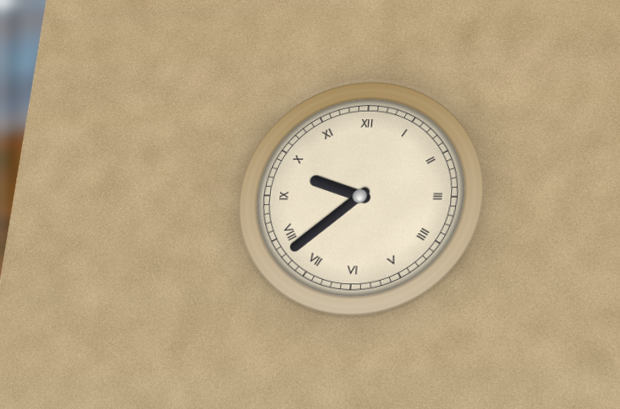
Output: 9h38
